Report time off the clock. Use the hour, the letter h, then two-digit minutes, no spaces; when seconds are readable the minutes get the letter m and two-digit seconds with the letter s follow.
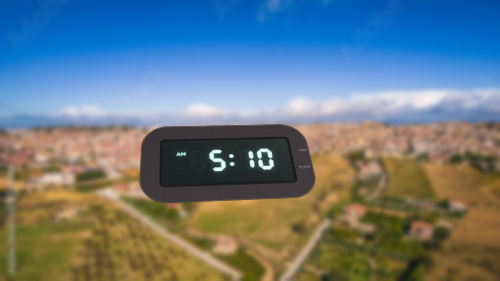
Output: 5h10
